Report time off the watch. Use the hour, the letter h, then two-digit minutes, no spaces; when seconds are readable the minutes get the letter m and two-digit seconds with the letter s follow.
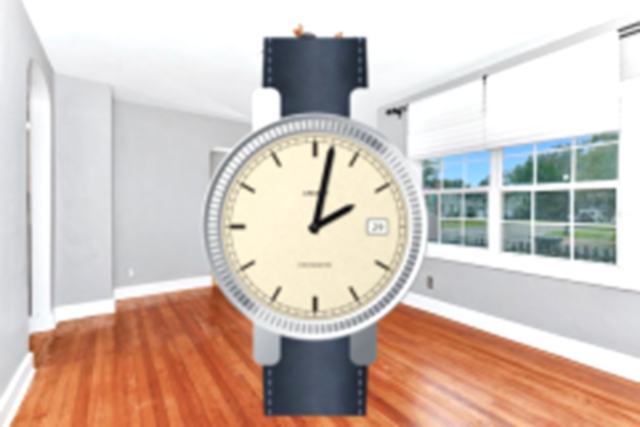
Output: 2h02
